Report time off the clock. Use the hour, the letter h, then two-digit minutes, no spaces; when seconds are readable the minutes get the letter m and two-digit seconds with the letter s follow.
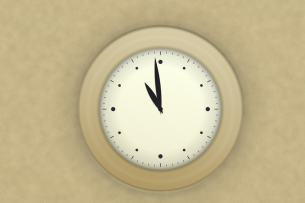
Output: 10h59
